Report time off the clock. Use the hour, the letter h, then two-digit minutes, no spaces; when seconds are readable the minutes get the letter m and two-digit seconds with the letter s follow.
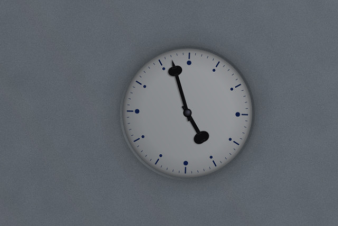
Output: 4h57
